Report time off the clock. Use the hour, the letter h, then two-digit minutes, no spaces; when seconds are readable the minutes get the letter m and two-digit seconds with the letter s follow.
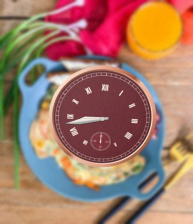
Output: 8h43
